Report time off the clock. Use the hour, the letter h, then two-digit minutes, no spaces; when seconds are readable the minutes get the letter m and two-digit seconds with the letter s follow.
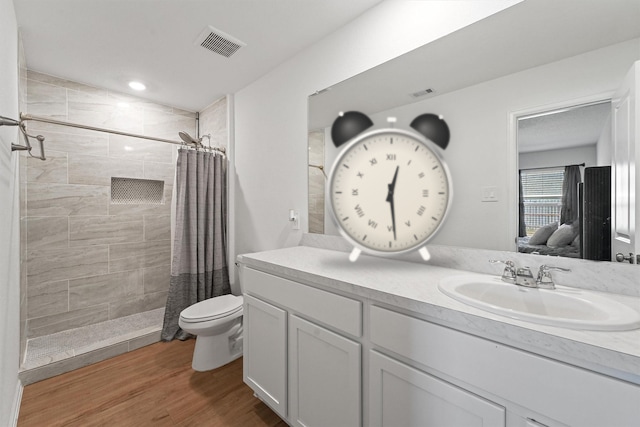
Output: 12h29
